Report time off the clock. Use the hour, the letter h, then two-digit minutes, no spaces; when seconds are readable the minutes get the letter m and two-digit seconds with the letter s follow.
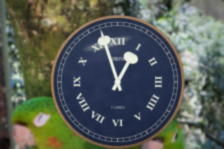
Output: 12h57
